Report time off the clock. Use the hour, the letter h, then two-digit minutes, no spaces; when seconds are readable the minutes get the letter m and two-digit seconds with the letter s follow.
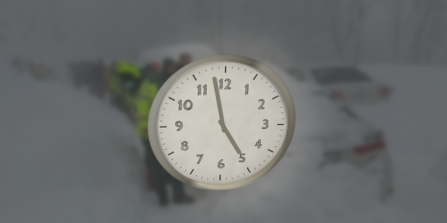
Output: 4h58
